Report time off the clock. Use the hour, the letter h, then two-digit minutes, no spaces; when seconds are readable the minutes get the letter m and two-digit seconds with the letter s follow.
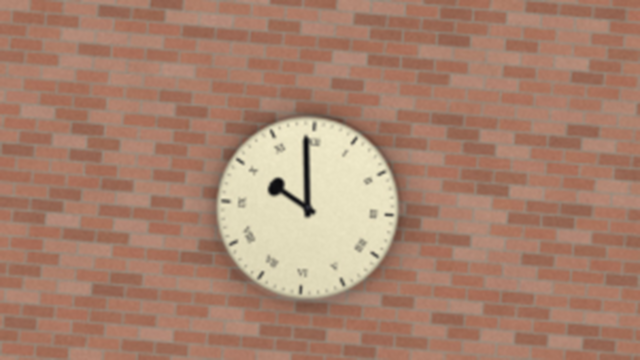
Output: 9h59
